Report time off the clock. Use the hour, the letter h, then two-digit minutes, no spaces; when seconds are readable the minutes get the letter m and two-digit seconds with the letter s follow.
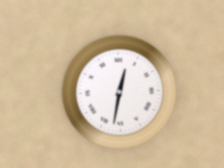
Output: 12h32
